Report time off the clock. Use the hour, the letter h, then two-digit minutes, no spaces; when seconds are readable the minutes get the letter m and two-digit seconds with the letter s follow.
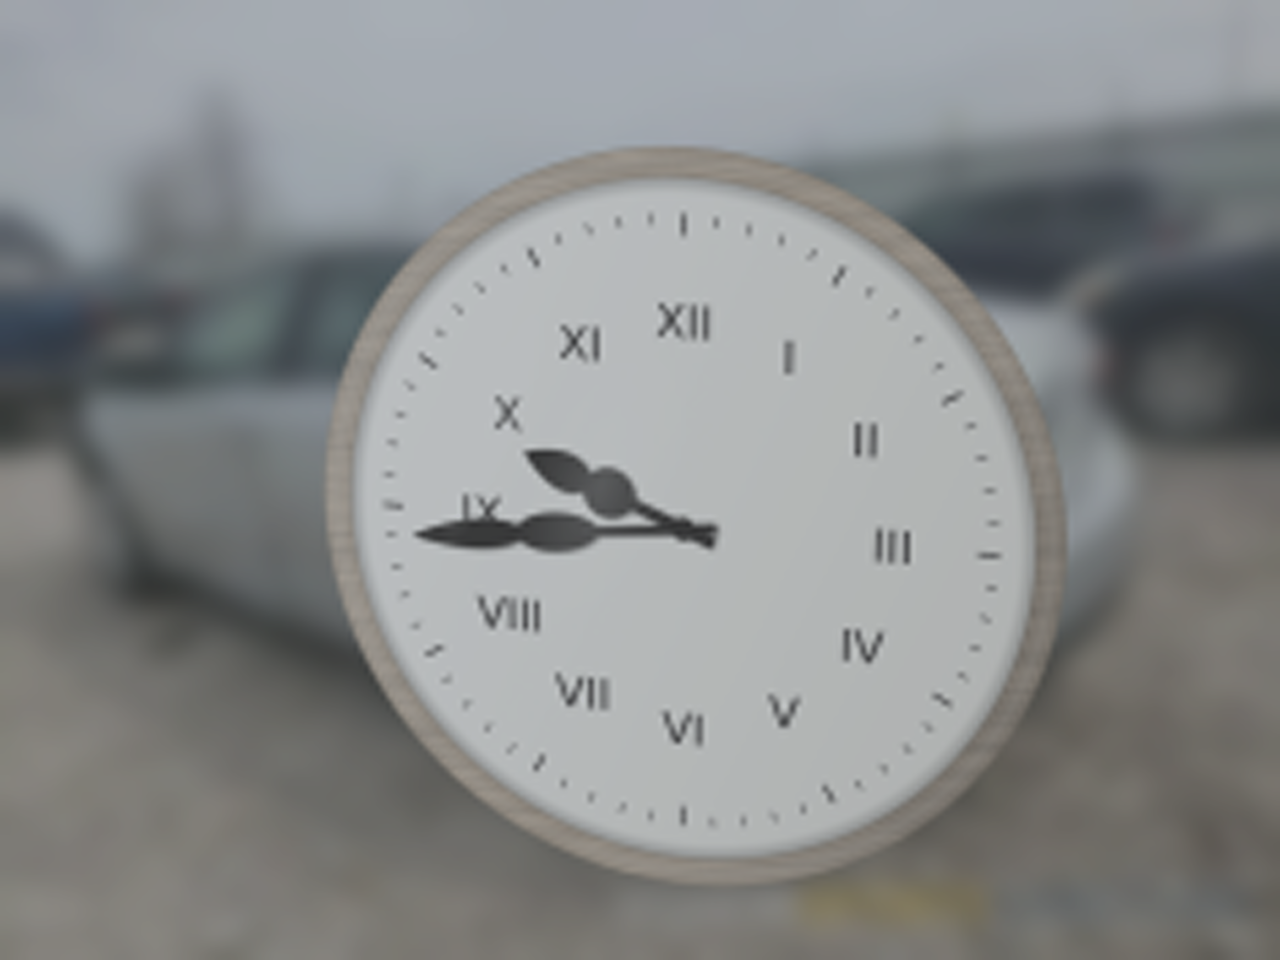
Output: 9h44
